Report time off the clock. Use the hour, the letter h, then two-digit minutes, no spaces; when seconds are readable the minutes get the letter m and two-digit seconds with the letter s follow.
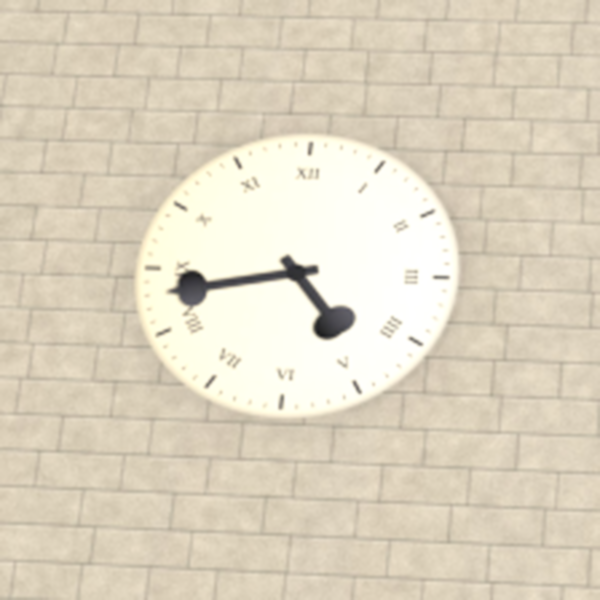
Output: 4h43
